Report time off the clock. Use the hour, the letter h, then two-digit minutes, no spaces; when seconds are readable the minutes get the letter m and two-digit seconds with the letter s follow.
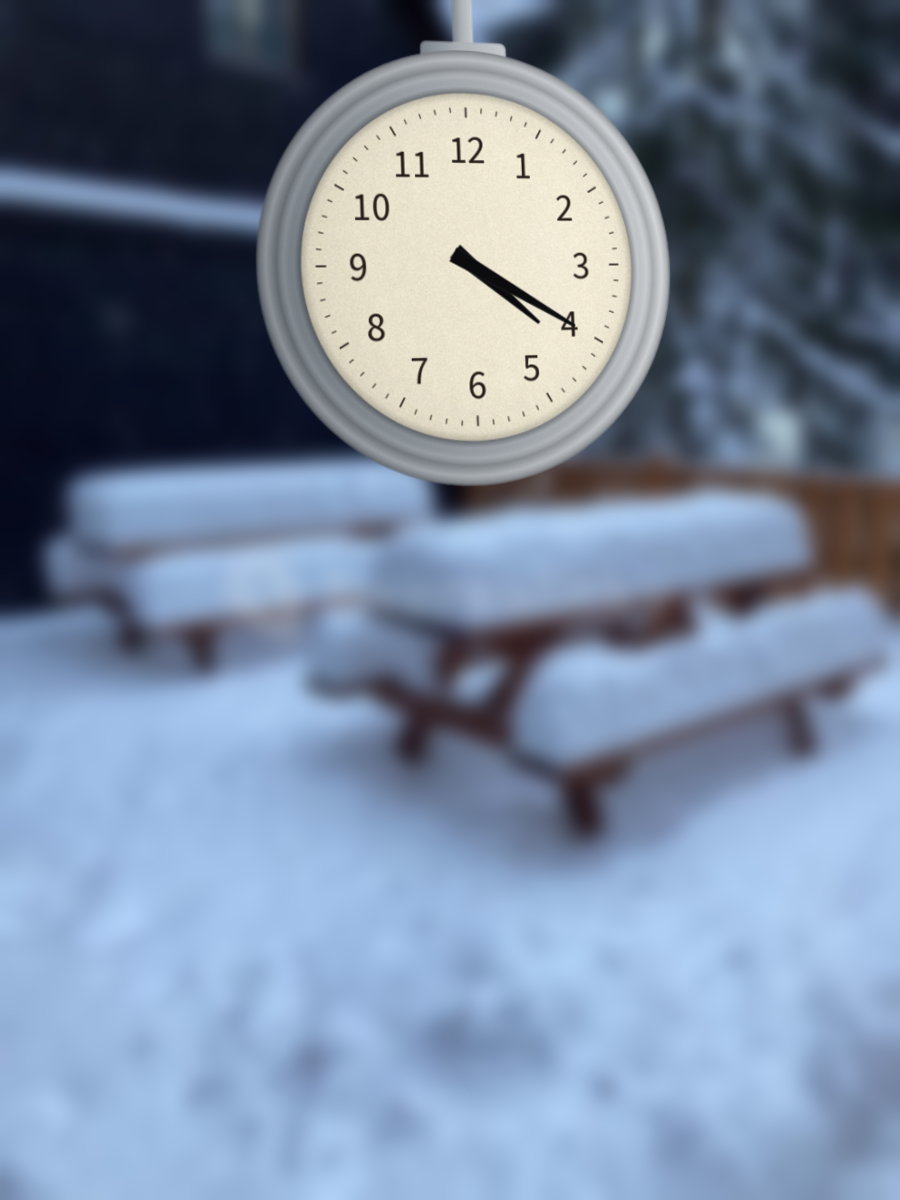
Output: 4h20
